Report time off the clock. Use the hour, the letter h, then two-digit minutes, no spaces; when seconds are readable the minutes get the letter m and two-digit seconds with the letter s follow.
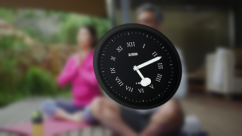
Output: 5h12
